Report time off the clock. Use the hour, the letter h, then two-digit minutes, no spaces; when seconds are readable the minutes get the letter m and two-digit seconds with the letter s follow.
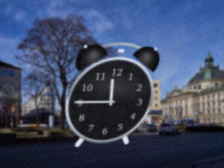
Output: 11h45
